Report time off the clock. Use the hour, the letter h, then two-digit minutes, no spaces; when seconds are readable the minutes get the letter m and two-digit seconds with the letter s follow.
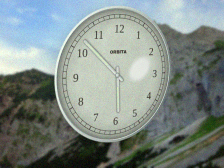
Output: 5h52
